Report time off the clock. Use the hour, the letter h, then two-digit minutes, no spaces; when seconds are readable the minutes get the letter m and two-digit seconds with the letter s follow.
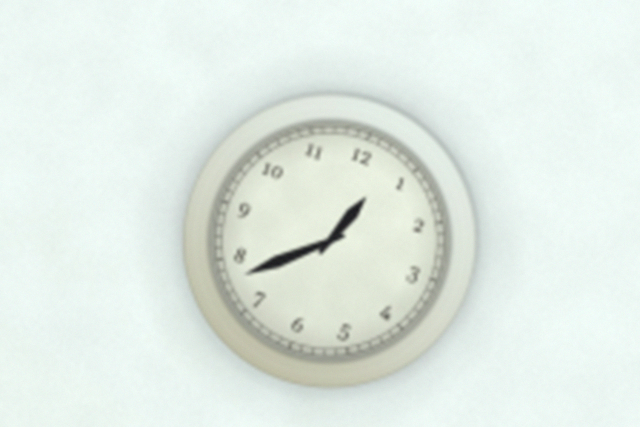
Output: 12h38
